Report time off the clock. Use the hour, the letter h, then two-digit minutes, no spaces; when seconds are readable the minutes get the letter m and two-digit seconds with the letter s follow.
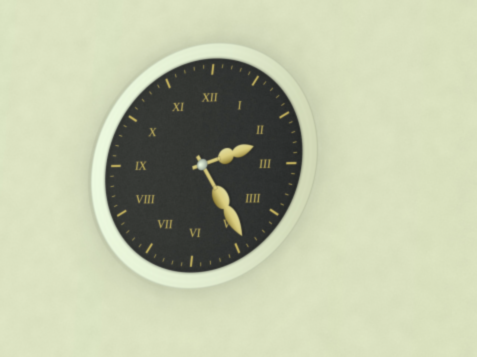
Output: 2h24
